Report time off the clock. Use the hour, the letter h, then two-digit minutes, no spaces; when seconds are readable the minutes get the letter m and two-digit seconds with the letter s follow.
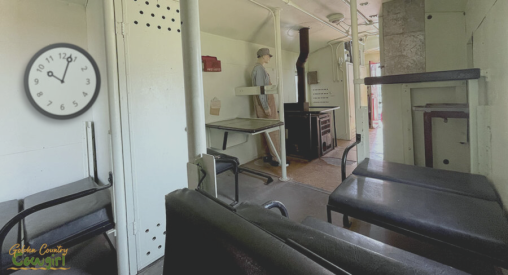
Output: 10h03
